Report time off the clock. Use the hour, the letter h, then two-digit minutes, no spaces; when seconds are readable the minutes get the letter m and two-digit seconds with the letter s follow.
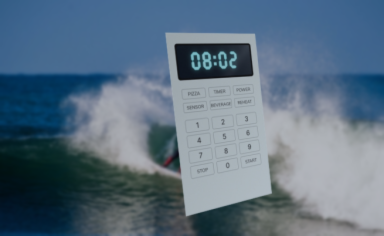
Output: 8h02
